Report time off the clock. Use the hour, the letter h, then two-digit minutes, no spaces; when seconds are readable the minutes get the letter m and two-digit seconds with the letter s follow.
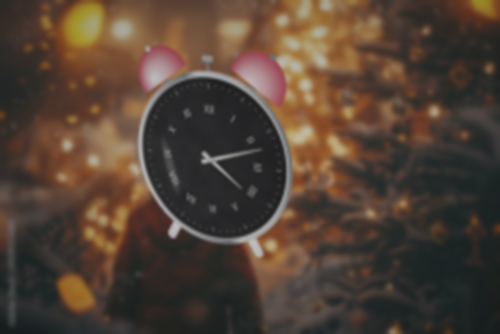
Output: 4h12
